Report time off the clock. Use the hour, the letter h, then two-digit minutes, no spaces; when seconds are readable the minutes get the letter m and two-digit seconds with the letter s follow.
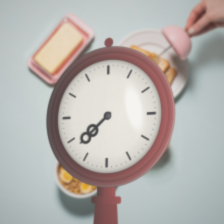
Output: 7h38
